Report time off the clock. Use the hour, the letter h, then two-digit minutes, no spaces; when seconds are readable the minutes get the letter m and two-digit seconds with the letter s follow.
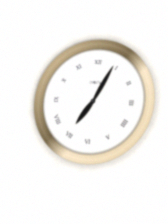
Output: 7h04
